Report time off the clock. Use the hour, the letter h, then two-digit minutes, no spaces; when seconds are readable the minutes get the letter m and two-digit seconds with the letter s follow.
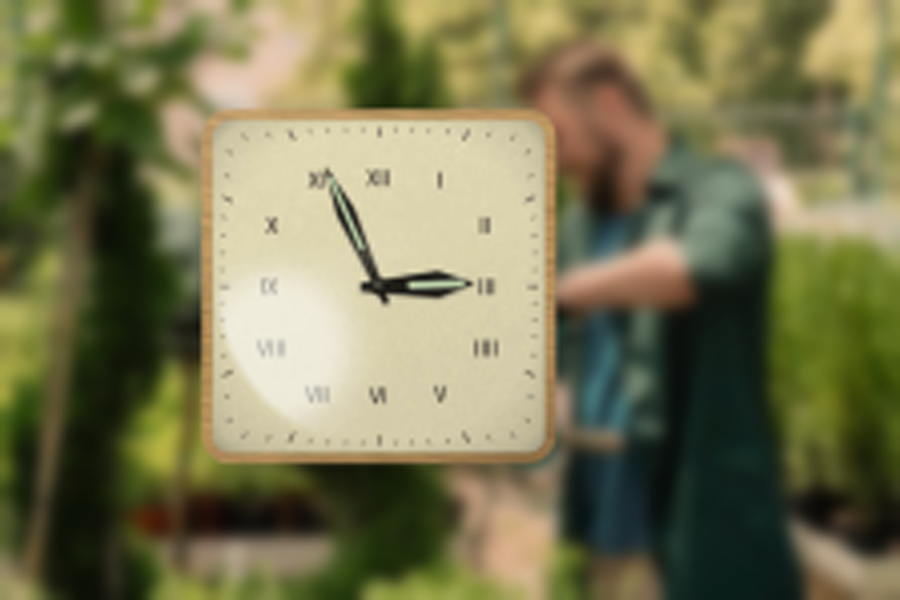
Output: 2h56
